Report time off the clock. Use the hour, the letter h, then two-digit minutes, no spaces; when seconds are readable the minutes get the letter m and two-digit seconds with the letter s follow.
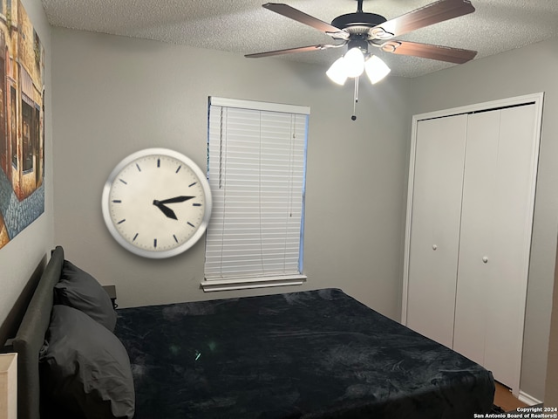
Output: 4h13
